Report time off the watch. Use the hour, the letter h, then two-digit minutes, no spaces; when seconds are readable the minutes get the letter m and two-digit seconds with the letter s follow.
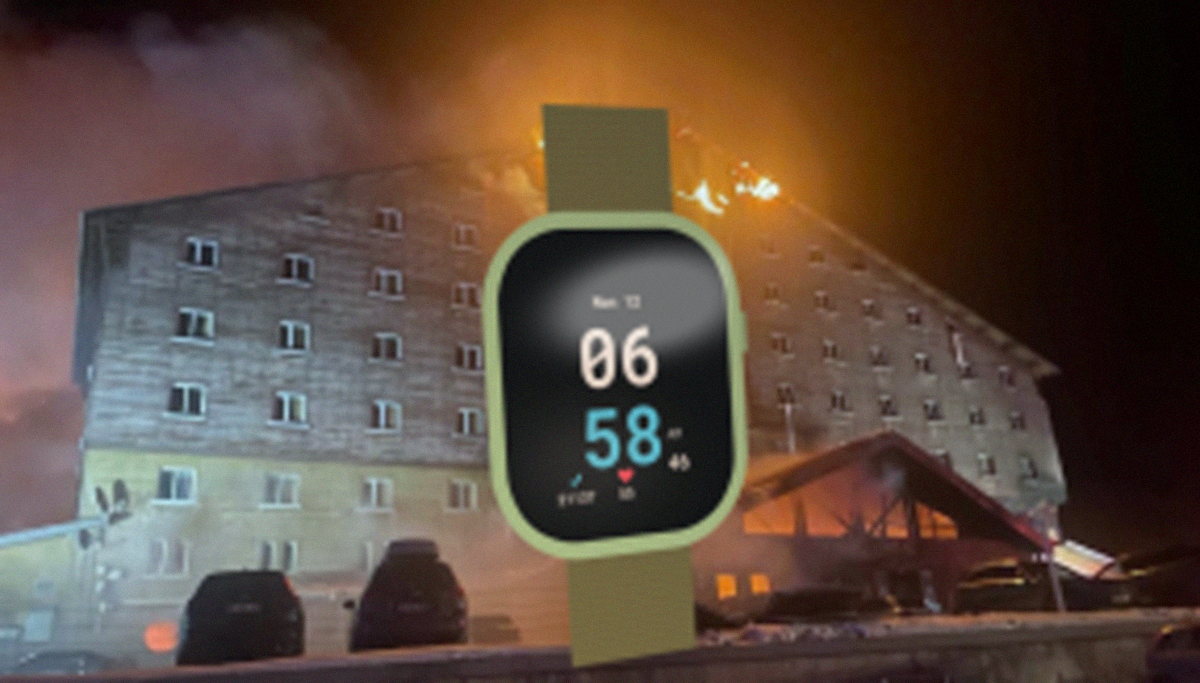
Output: 6h58
